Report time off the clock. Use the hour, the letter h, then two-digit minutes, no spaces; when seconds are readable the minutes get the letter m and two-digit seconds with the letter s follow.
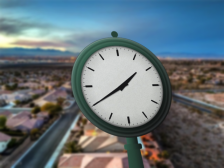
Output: 1h40
